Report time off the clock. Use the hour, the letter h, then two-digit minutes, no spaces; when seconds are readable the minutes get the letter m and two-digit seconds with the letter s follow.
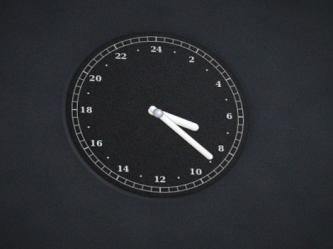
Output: 7h22
